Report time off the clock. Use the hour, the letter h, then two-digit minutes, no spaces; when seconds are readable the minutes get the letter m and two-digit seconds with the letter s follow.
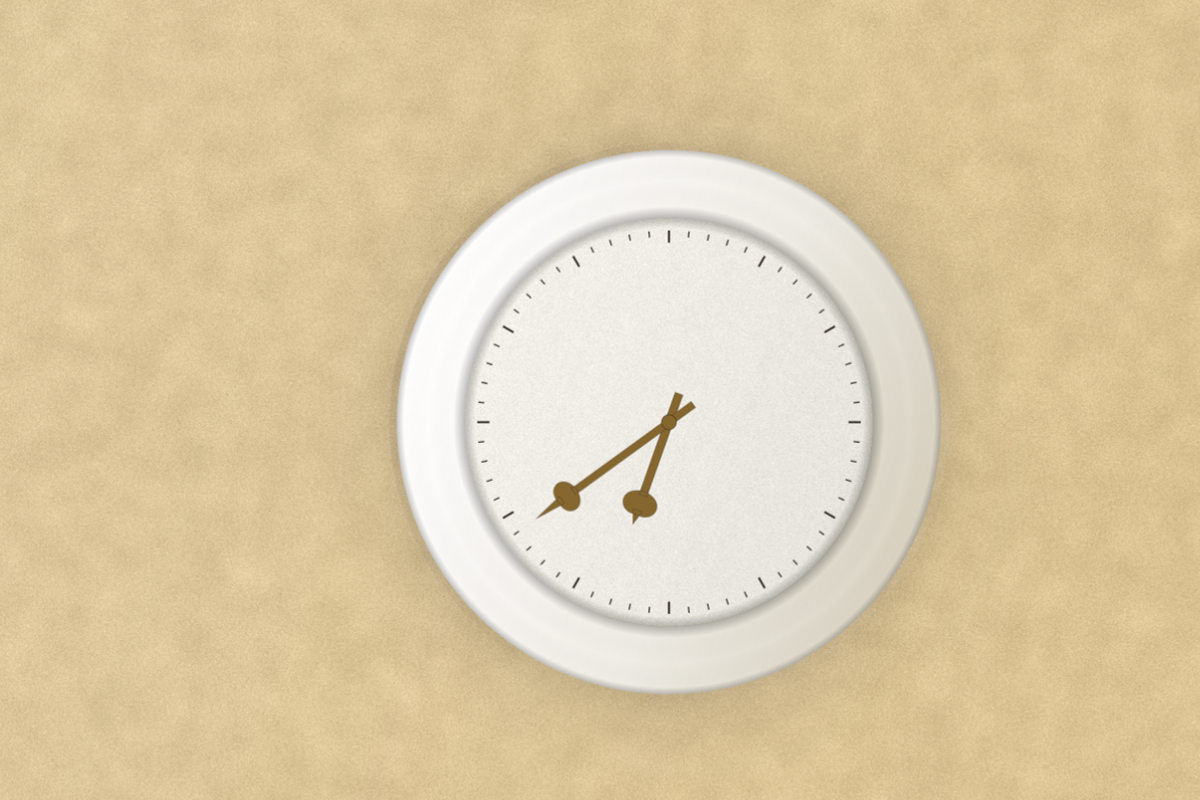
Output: 6h39
